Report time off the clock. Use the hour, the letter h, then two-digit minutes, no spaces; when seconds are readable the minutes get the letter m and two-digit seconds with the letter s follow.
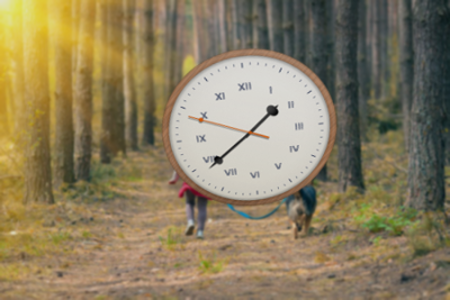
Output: 1h38m49s
